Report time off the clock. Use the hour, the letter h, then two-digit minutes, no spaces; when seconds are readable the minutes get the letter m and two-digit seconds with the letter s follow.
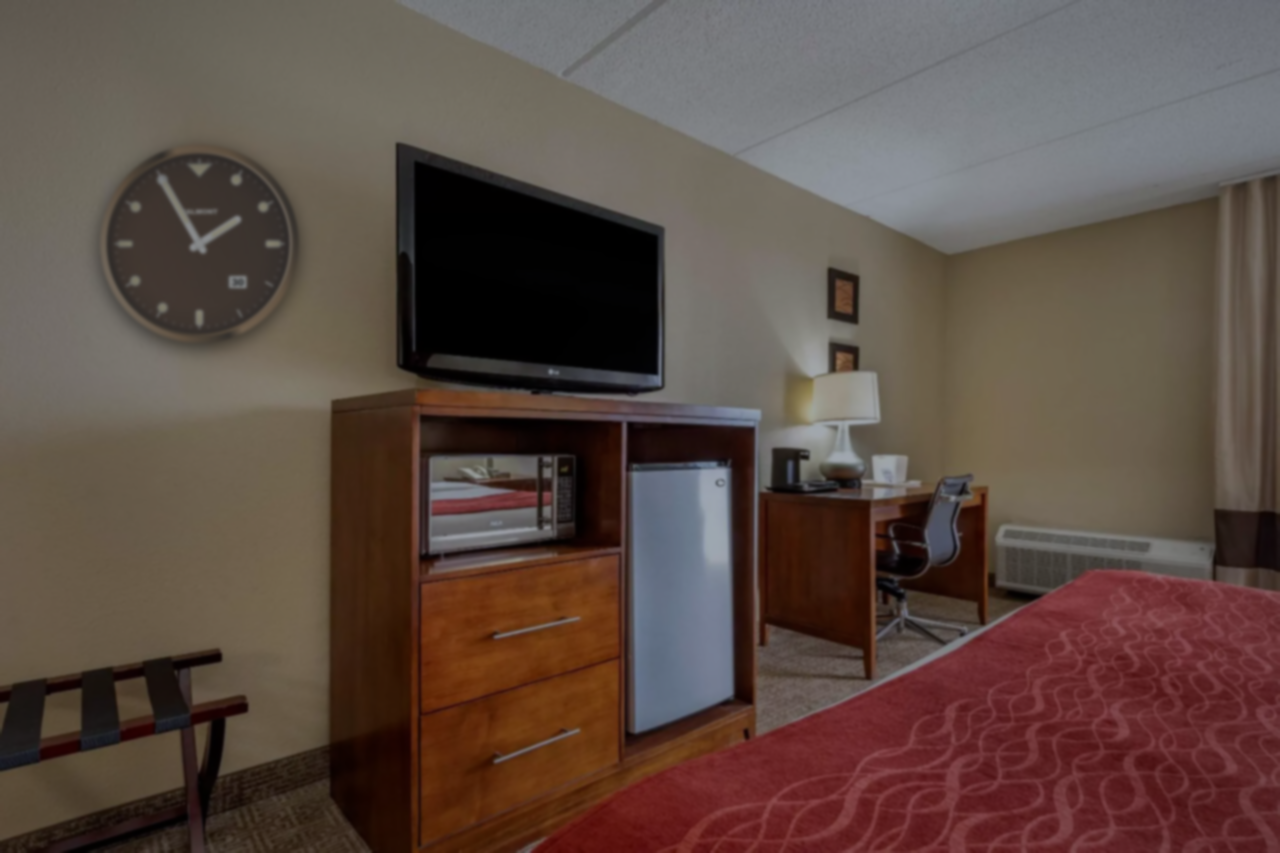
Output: 1h55
